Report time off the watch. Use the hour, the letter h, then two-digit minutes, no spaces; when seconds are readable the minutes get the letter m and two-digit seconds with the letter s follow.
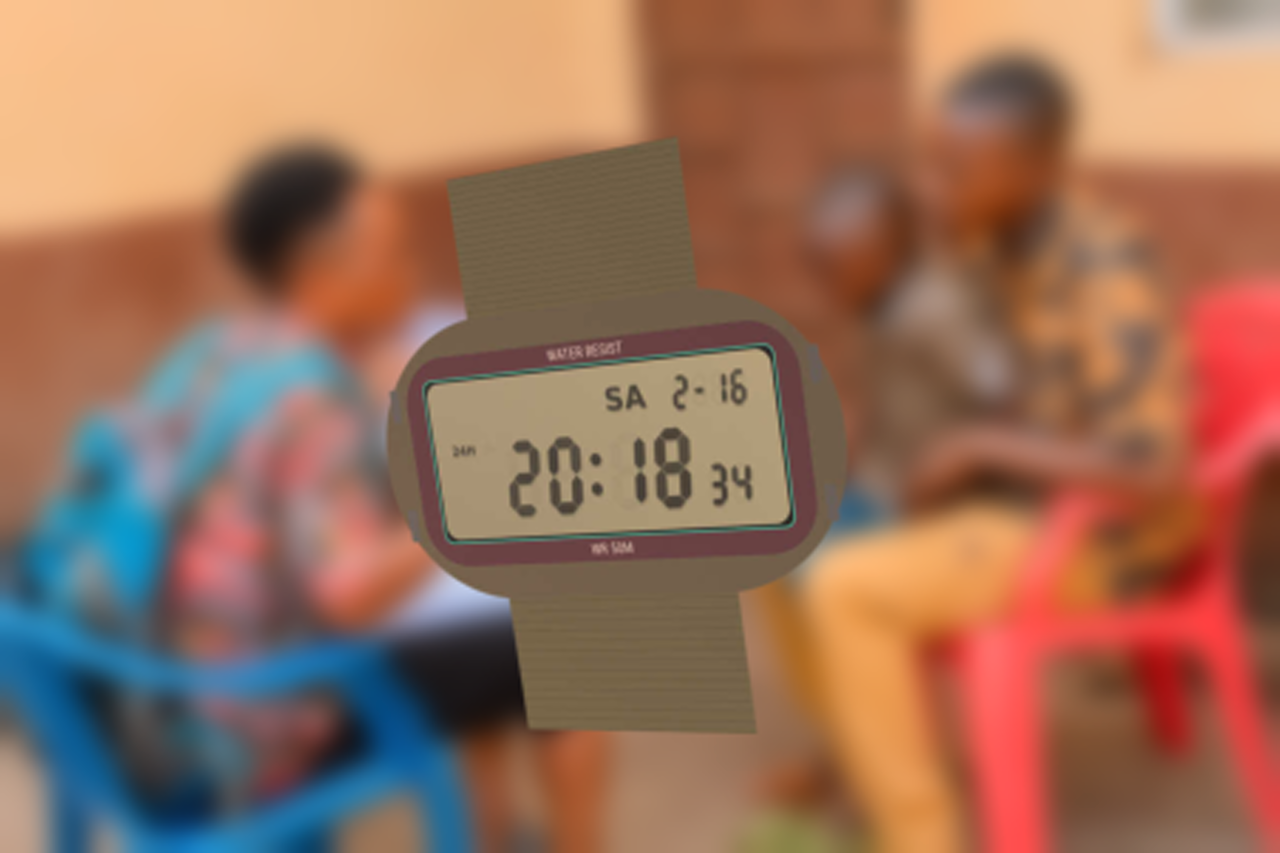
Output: 20h18m34s
